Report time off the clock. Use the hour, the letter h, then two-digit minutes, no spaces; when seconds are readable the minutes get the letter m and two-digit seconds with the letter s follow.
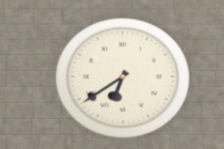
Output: 6h39
